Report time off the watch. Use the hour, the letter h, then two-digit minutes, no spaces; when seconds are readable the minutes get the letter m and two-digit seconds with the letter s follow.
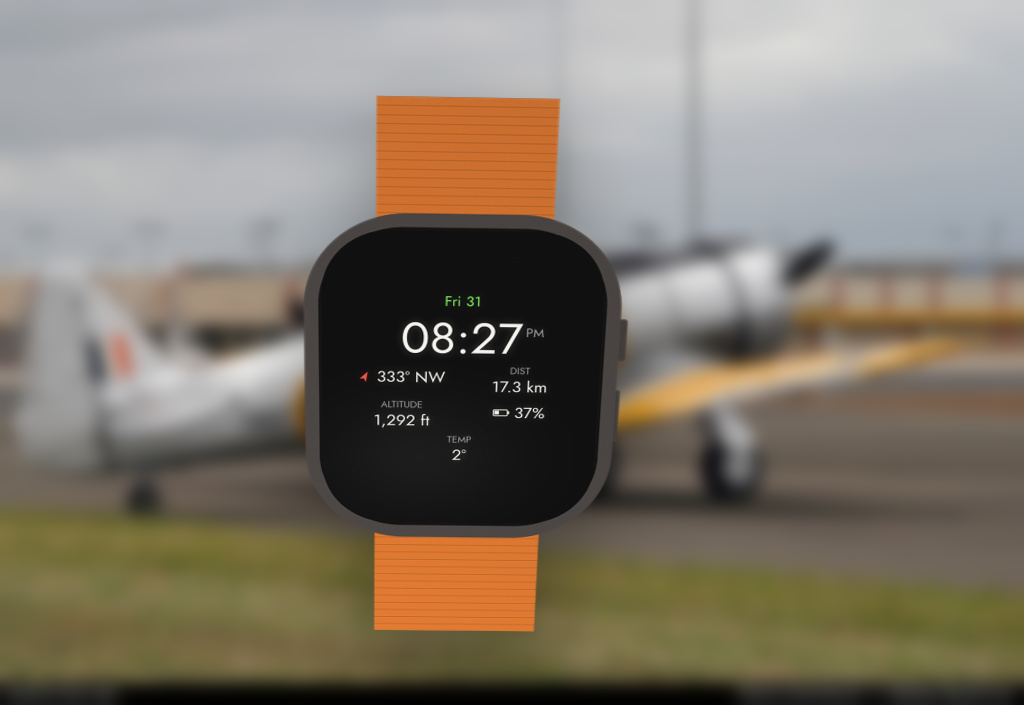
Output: 8h27
